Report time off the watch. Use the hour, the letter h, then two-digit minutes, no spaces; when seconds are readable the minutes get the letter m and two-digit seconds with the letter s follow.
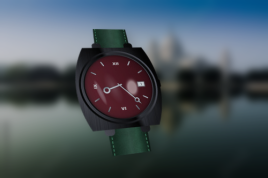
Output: 8h23
